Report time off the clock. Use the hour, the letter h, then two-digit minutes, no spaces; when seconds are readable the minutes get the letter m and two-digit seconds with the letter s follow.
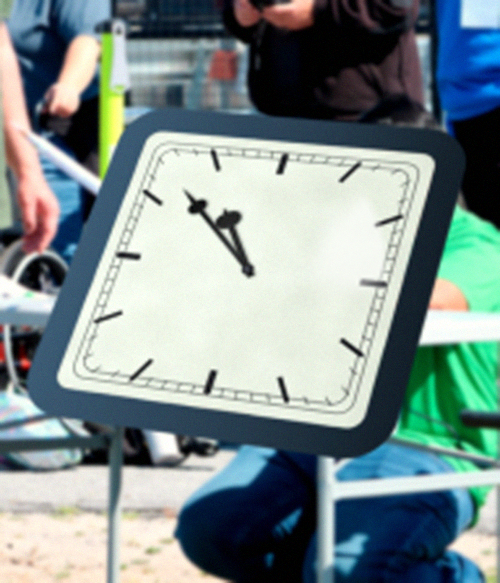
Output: 10h52
